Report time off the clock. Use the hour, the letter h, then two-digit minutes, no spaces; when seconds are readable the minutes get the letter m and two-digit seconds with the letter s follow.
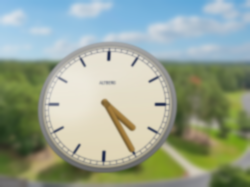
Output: 4h25
